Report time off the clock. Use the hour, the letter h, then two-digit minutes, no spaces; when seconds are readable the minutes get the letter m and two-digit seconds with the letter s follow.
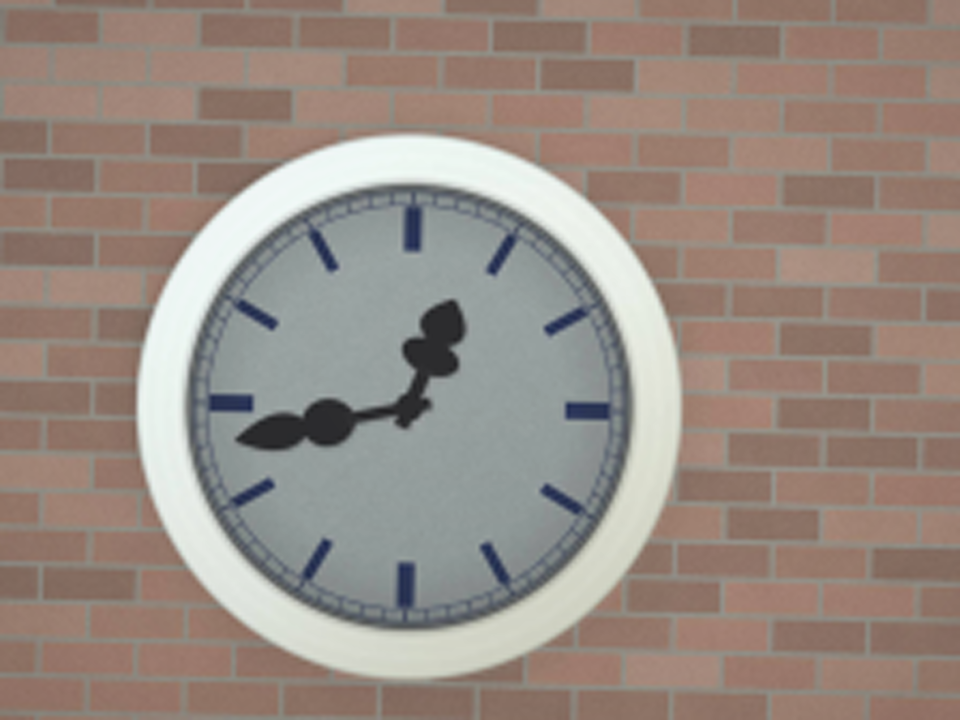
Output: 12h43
